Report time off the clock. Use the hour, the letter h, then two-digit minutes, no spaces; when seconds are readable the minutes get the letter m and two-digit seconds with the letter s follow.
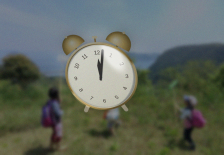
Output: 12h02
